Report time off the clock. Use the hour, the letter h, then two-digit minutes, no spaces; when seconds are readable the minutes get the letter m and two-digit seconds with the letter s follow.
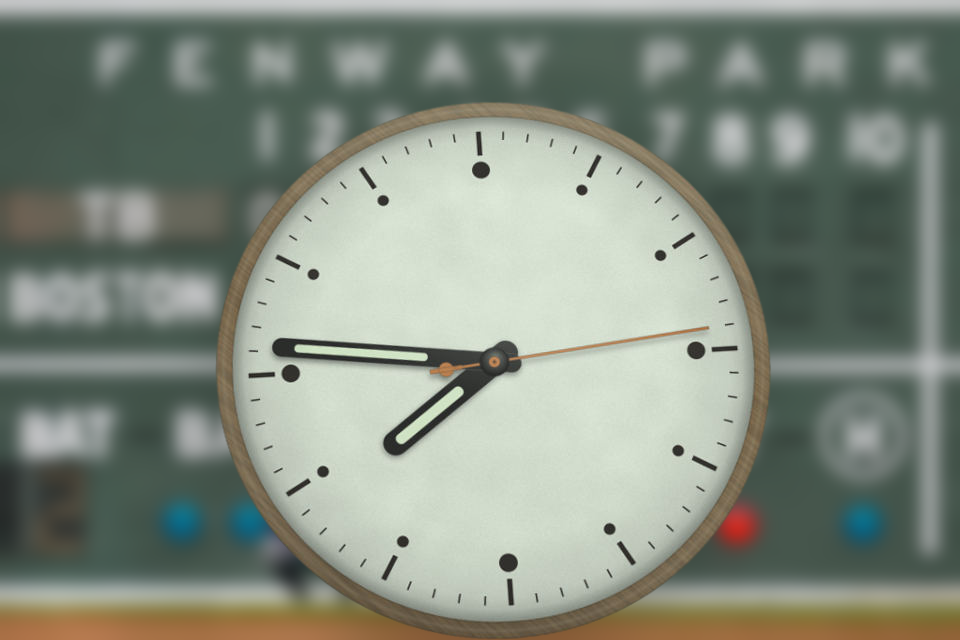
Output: 7h46m14s
